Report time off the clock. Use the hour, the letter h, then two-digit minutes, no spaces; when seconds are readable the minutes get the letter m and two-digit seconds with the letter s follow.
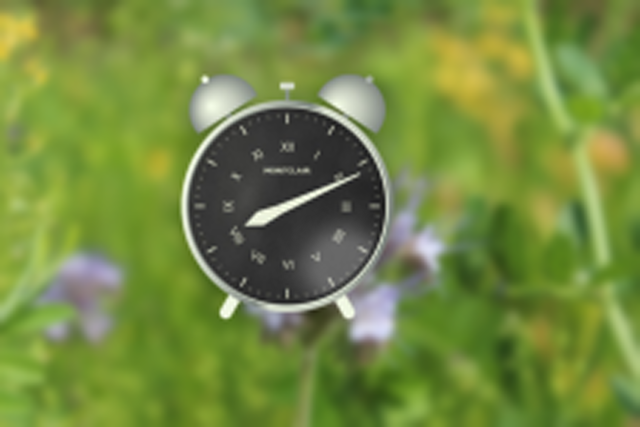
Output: 8h11
